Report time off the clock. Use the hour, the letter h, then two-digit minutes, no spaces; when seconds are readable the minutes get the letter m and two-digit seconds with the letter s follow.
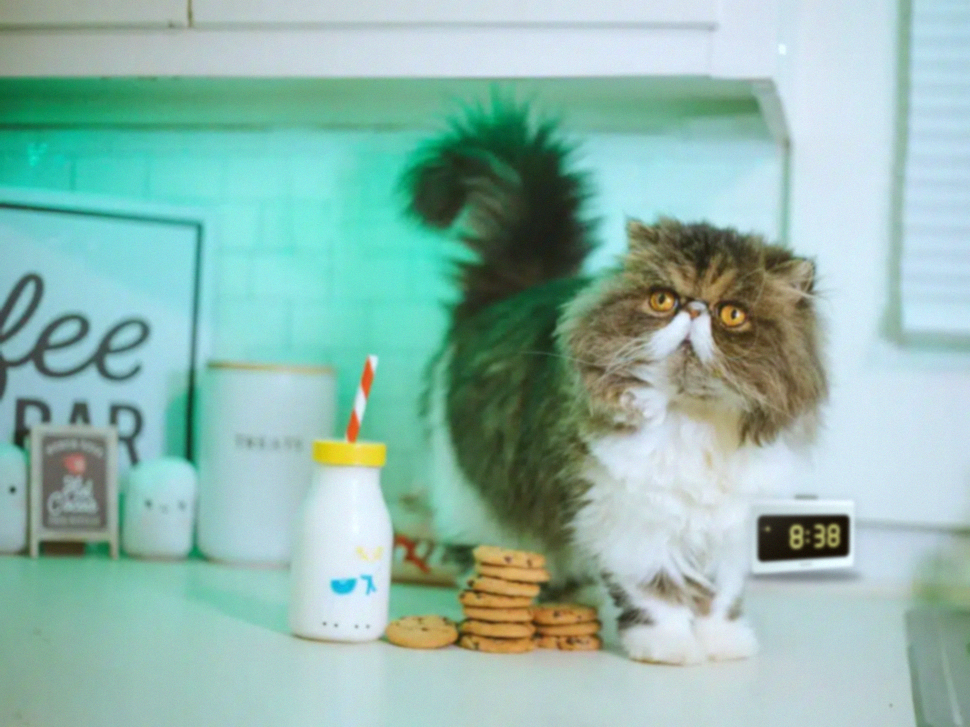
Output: 8h38
